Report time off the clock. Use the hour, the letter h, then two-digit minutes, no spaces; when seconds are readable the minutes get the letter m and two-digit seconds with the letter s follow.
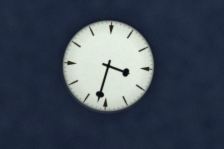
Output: 3h32
